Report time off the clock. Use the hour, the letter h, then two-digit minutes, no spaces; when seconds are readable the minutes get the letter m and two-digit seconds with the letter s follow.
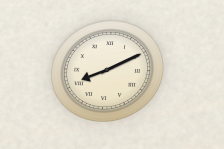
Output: 8h10
